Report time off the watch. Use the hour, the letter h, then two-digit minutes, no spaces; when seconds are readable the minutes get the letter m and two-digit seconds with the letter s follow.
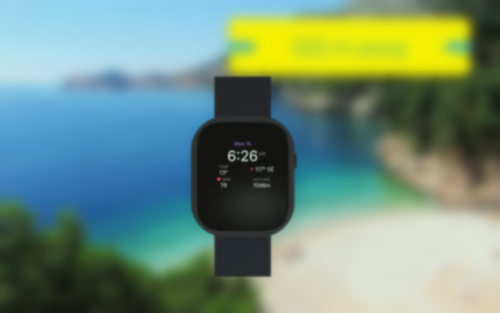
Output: 6h26
